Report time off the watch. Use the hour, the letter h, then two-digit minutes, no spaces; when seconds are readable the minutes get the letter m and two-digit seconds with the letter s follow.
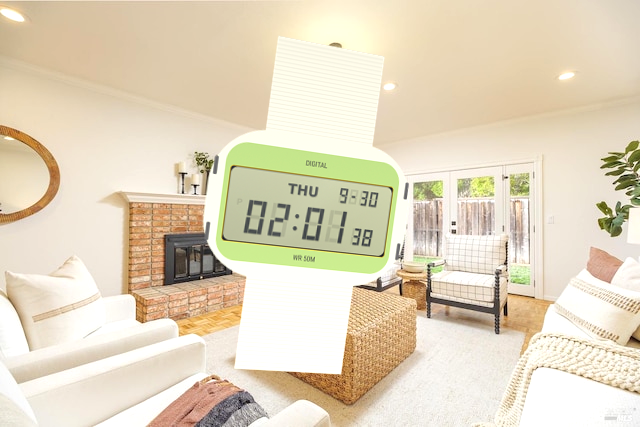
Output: 2h01m38s
